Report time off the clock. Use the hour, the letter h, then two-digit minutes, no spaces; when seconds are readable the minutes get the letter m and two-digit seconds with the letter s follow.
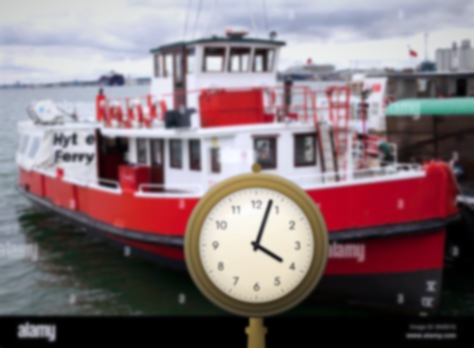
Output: 4h03
